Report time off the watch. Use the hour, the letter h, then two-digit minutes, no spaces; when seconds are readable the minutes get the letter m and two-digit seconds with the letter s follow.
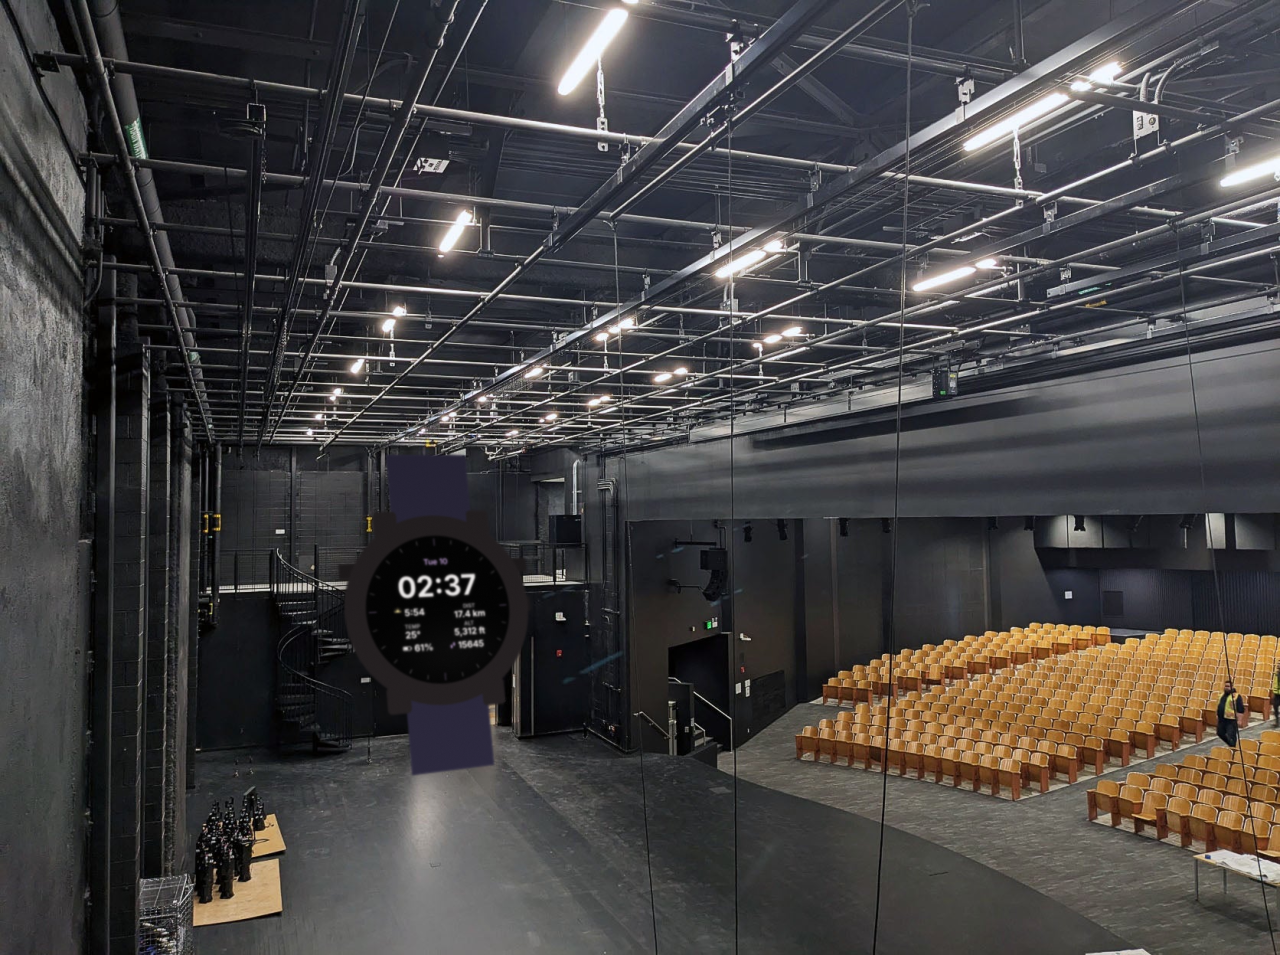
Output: 2h37
